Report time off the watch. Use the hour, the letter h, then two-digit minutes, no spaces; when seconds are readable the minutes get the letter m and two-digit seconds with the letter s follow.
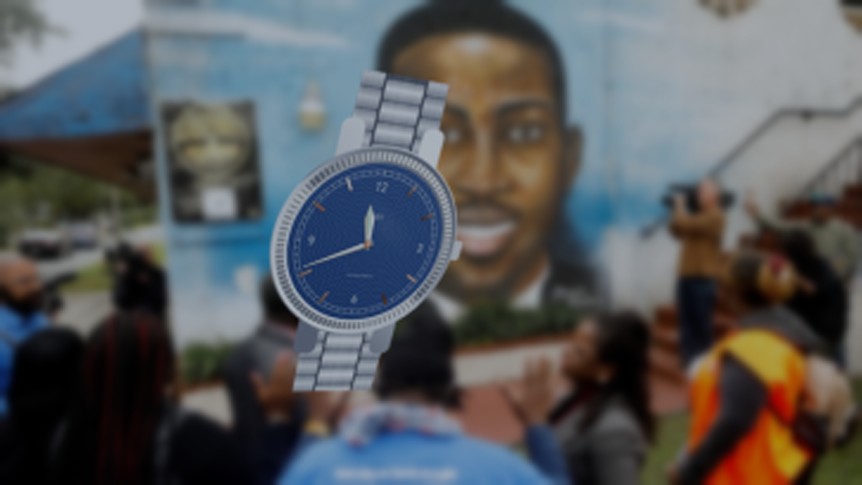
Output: 11h41
